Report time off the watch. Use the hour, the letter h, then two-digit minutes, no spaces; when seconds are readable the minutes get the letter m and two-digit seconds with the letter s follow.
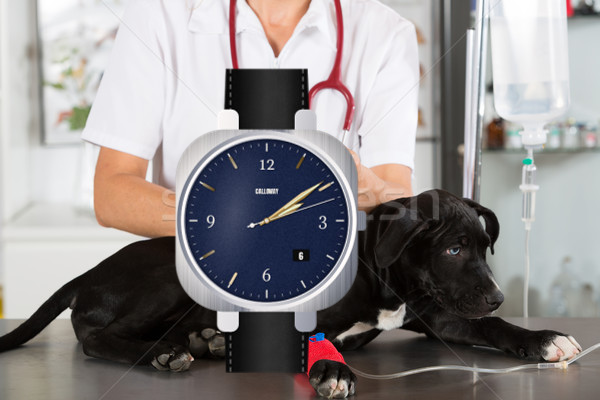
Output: 2h09m12s
